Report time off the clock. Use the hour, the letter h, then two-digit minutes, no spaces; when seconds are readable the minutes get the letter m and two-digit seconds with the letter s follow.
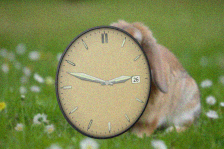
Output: 2h48
